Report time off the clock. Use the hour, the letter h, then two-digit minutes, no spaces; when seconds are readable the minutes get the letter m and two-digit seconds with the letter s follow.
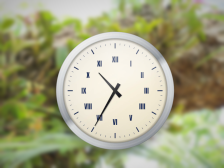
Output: 10h35
